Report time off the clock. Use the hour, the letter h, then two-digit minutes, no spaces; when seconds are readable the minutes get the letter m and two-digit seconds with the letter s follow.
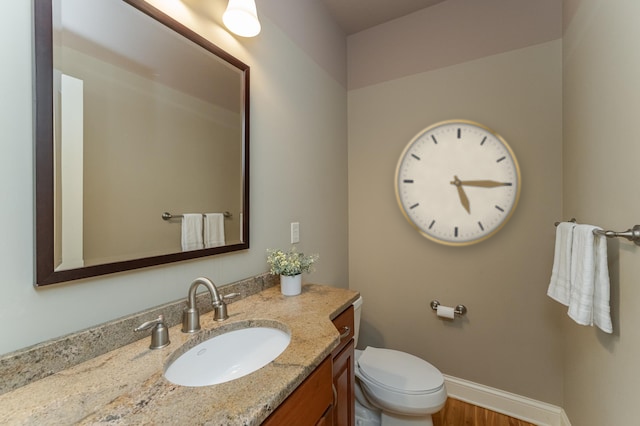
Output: 5h15
